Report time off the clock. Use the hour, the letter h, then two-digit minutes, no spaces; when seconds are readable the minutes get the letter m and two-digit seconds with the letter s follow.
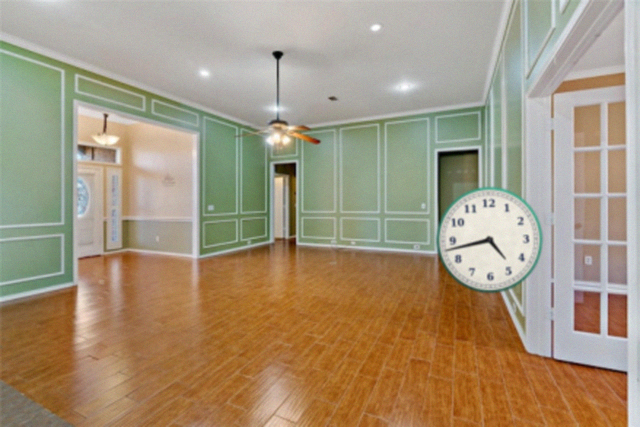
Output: 4h43
